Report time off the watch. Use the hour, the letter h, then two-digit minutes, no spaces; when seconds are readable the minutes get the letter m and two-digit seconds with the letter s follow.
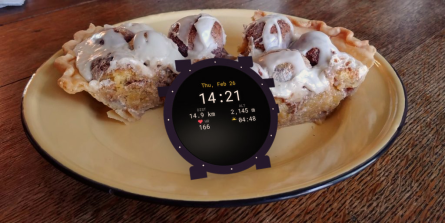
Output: 14h21
